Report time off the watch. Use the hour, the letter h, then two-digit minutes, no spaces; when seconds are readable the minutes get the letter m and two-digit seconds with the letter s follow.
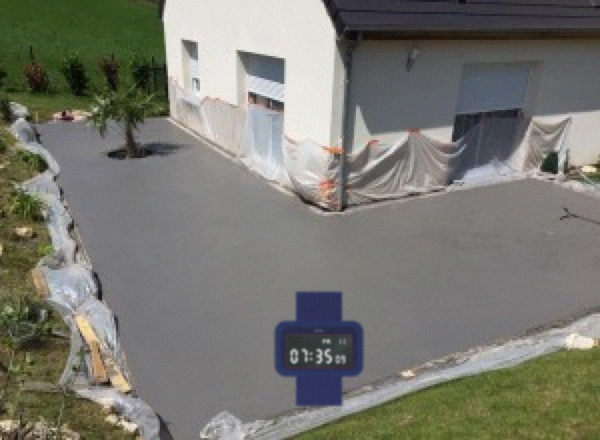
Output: 7h35
